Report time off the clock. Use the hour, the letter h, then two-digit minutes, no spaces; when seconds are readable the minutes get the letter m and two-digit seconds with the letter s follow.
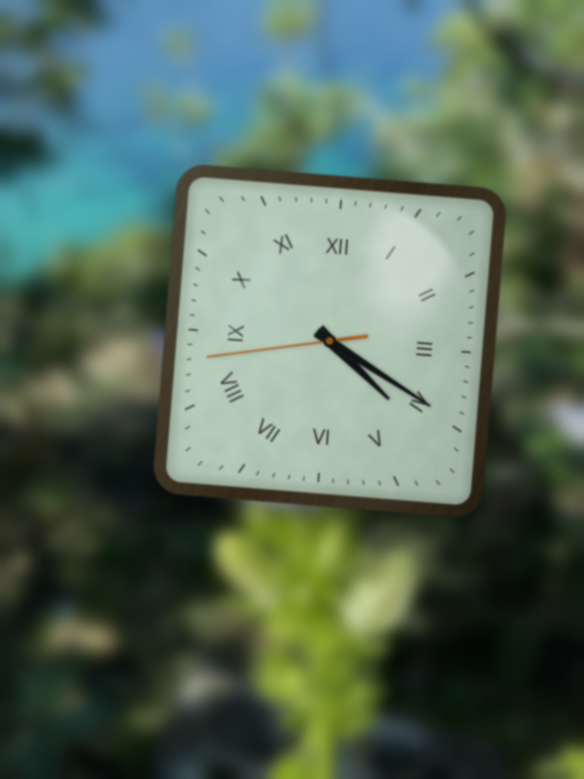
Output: 4h19m43s
